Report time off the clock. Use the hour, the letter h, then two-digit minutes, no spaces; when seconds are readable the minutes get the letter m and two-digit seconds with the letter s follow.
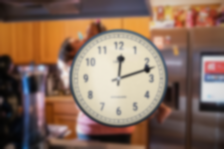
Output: 12h12
